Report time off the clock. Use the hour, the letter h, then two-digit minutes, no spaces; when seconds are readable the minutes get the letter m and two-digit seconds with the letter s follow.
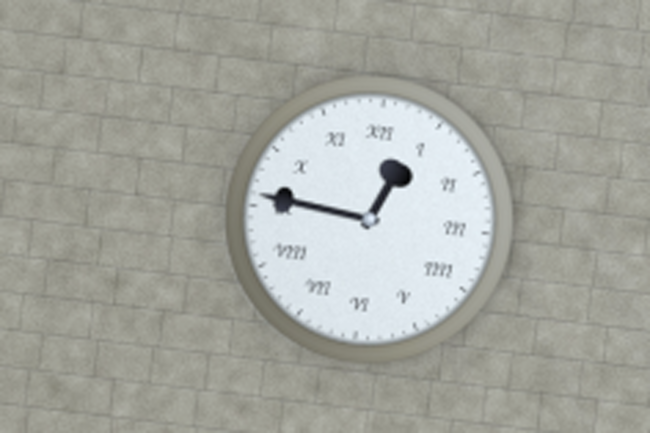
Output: 12h46
